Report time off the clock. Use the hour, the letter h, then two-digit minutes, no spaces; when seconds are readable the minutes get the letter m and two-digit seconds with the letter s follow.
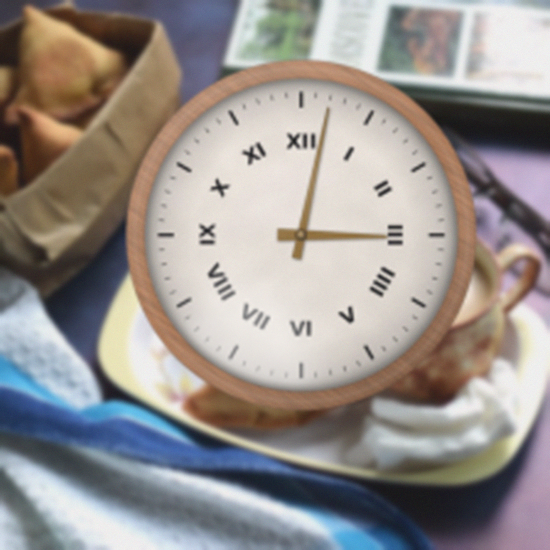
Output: 3h02
